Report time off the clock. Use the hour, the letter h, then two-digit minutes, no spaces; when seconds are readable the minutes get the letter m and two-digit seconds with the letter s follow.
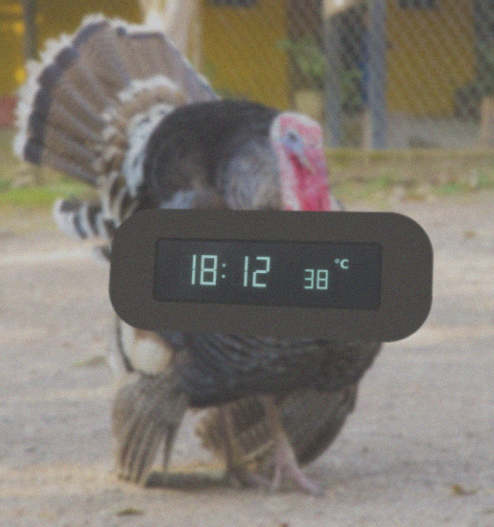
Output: 18h12
